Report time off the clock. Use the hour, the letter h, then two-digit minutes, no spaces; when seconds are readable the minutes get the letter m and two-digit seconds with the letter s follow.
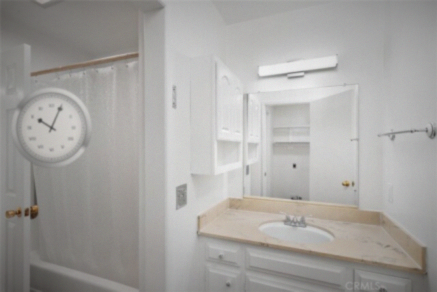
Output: 10h04
